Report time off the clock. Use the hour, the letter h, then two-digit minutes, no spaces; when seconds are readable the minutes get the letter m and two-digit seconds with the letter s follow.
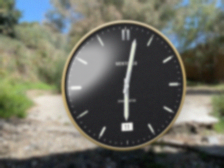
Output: 6h02
